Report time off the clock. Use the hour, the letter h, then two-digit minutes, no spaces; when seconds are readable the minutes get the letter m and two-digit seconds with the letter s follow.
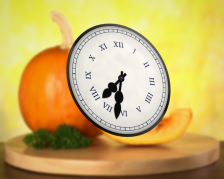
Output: 7h32
